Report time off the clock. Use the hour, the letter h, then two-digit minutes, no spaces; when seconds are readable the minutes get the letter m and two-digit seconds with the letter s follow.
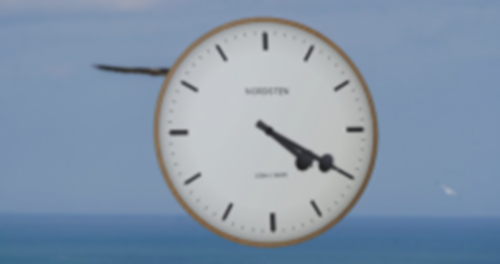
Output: 4h20
